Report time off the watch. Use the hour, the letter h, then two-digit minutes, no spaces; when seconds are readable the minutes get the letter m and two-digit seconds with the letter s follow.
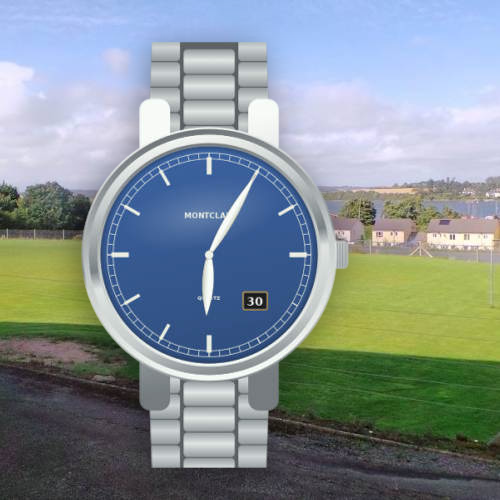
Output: 6h05
